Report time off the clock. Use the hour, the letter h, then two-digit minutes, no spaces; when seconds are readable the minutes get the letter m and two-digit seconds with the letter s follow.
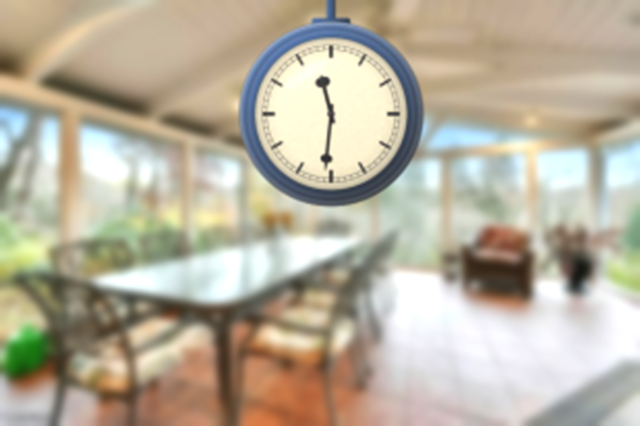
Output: 11h31
